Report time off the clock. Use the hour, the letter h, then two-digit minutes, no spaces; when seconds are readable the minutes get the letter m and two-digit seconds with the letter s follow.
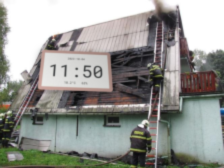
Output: 11h50
